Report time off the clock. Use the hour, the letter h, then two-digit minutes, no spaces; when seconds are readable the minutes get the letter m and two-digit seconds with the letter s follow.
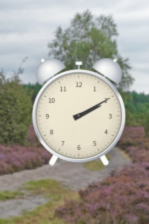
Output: 2h10
